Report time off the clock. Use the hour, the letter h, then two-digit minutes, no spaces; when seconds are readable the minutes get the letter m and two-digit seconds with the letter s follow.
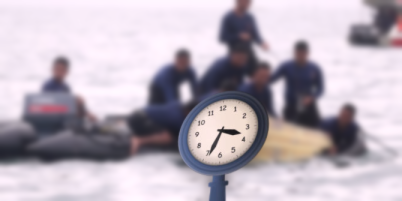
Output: 3h34
